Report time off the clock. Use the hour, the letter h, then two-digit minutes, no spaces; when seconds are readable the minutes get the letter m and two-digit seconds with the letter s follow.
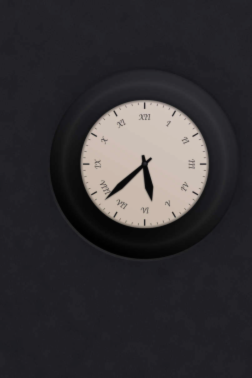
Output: 5h38
